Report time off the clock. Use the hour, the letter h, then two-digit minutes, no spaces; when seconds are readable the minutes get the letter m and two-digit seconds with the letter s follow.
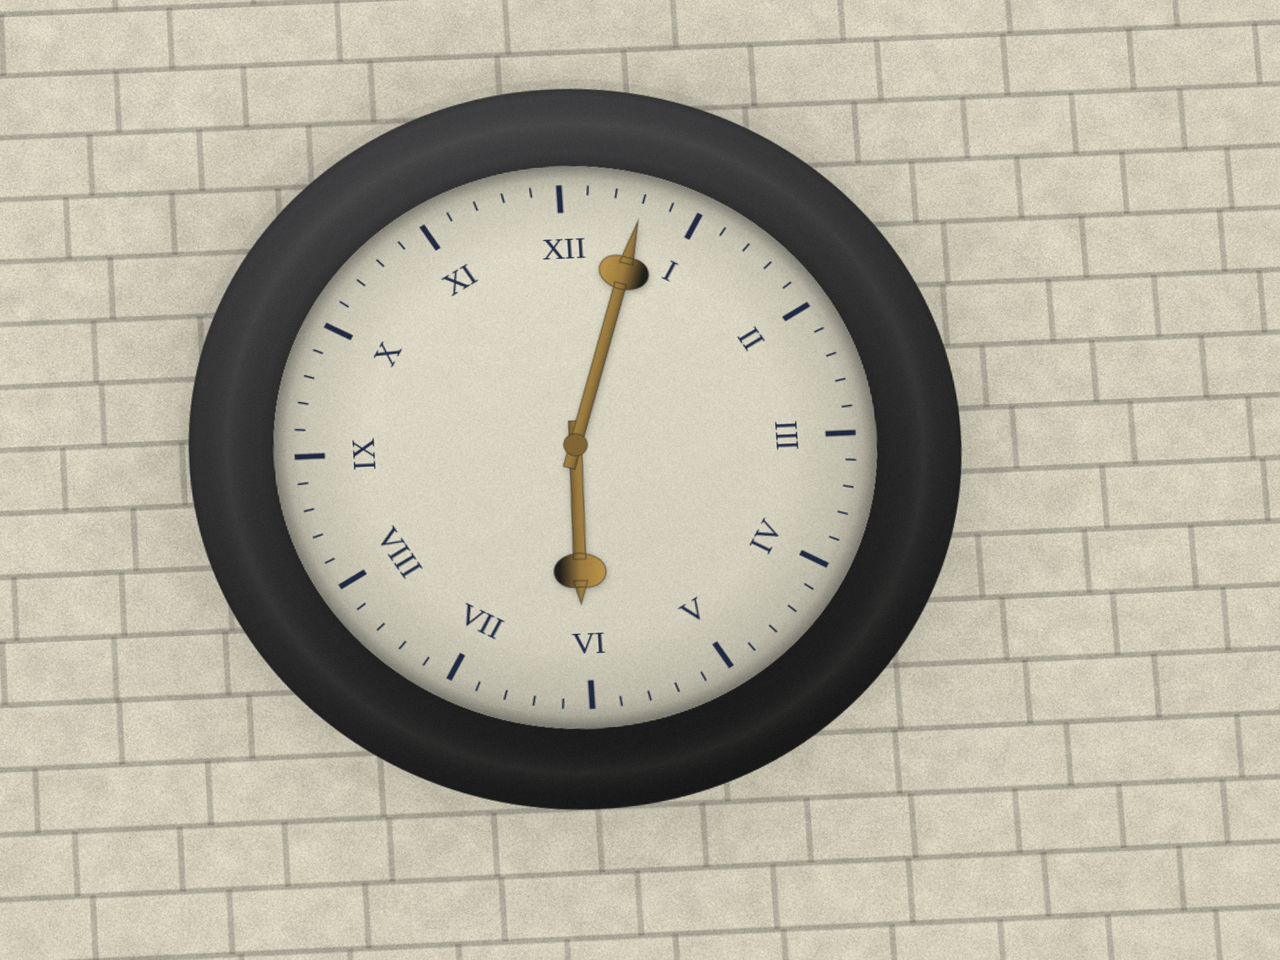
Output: 6h03
